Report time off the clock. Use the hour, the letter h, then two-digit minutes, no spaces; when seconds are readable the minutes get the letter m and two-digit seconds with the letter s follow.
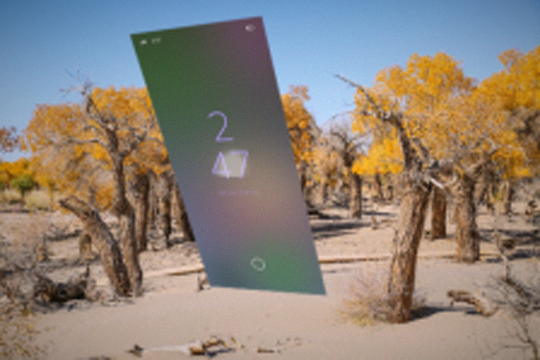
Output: 2h47
